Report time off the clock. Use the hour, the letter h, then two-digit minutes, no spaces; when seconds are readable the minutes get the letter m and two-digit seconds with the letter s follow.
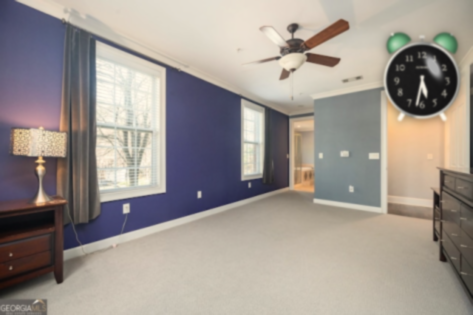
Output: 5h32
